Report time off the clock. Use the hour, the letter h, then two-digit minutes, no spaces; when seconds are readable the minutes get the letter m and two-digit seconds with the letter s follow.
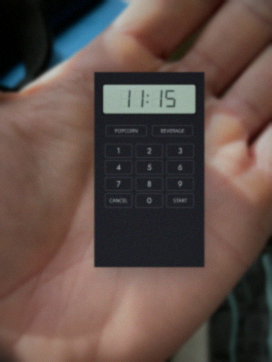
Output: 11h15
